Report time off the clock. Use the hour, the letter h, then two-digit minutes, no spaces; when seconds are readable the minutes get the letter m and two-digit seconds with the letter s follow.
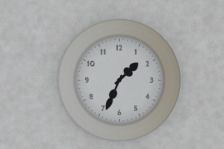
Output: 1h34
